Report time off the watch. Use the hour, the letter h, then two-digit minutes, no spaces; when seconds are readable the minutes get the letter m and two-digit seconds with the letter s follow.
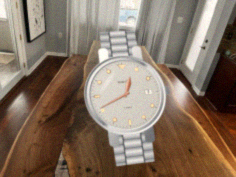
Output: 12h41
